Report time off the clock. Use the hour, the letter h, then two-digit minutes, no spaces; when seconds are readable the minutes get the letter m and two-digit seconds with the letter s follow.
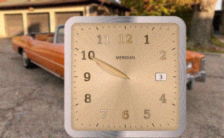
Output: 9h50
